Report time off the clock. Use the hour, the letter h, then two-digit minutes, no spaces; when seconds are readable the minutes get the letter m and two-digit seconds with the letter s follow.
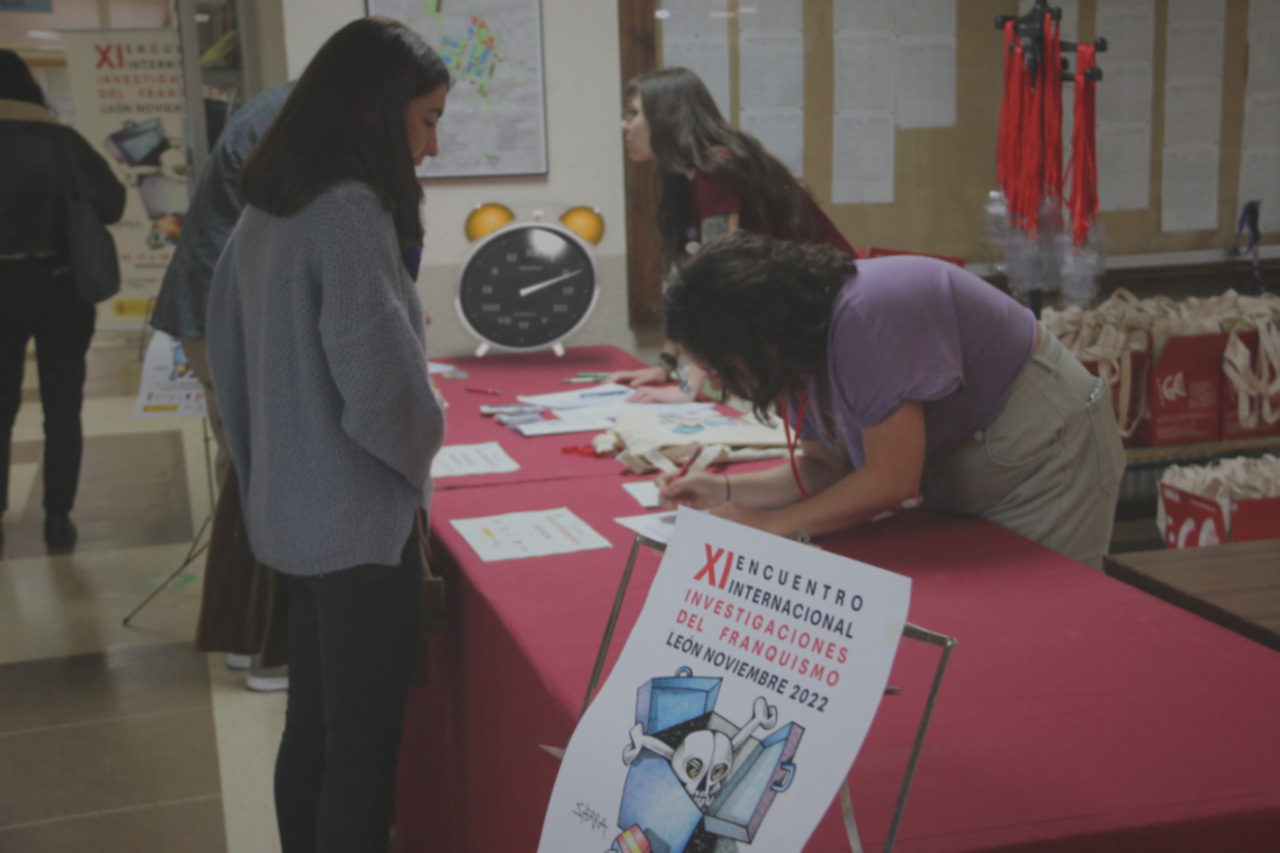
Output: 2h11
